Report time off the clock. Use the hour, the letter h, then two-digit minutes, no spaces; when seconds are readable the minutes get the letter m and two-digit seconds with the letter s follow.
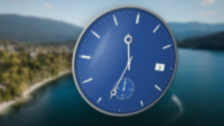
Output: 11h33
